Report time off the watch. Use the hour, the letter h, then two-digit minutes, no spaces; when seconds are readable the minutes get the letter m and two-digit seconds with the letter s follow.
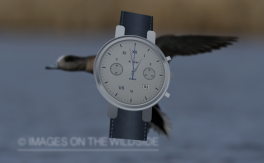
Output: 12h58
